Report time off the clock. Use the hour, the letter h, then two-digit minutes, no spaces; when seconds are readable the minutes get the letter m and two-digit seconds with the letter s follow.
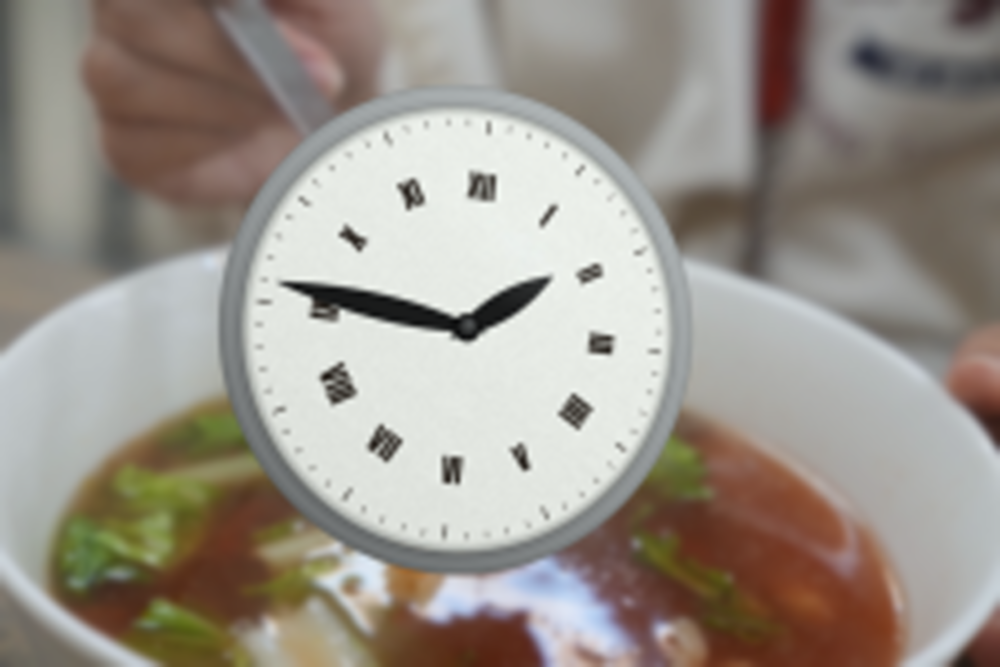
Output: 1h46
